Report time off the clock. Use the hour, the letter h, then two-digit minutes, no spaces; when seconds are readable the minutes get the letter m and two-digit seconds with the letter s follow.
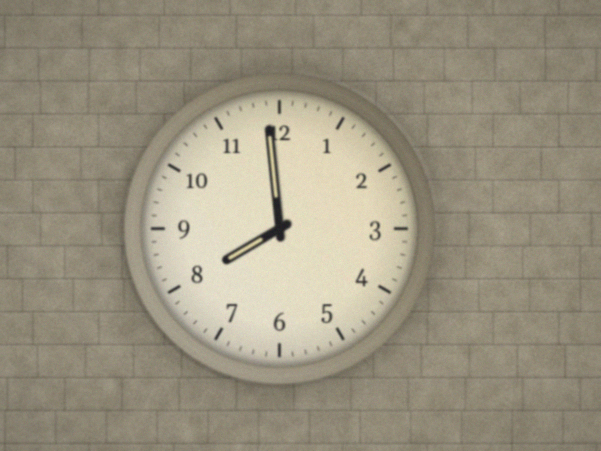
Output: 7h59
